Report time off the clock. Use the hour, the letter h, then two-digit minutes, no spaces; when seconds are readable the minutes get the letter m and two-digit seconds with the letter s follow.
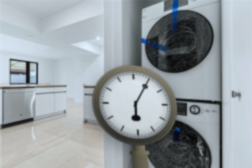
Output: 6h05
